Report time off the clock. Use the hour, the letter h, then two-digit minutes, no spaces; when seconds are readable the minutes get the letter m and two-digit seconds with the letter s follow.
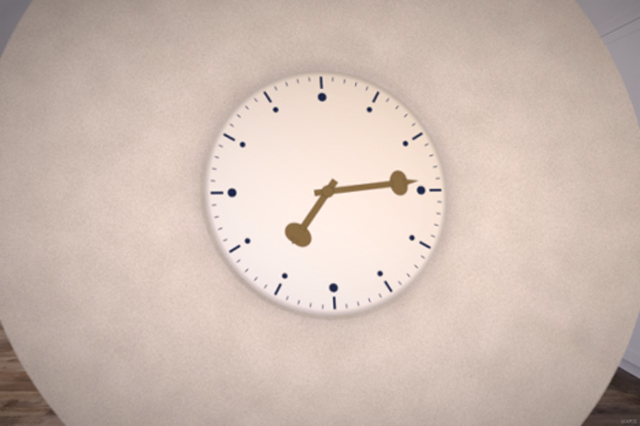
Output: 7h14
